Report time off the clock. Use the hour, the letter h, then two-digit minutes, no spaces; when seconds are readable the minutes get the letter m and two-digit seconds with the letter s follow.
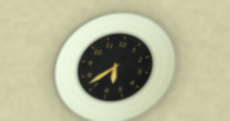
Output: 5h37
